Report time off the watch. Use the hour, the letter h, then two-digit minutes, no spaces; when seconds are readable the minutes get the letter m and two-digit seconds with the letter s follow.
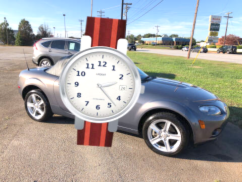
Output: 2h23
